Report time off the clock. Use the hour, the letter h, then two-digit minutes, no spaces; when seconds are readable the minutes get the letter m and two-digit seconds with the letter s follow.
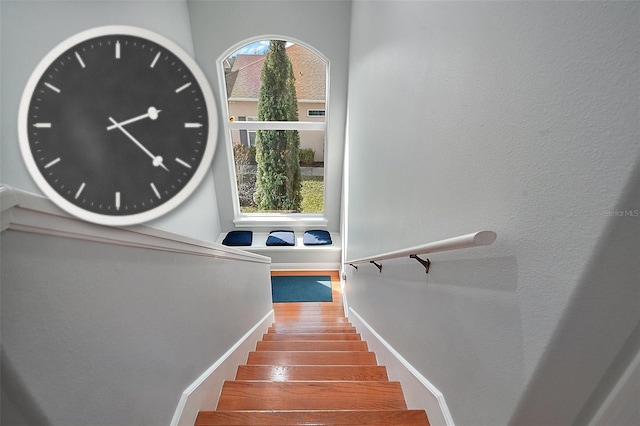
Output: 2h22
